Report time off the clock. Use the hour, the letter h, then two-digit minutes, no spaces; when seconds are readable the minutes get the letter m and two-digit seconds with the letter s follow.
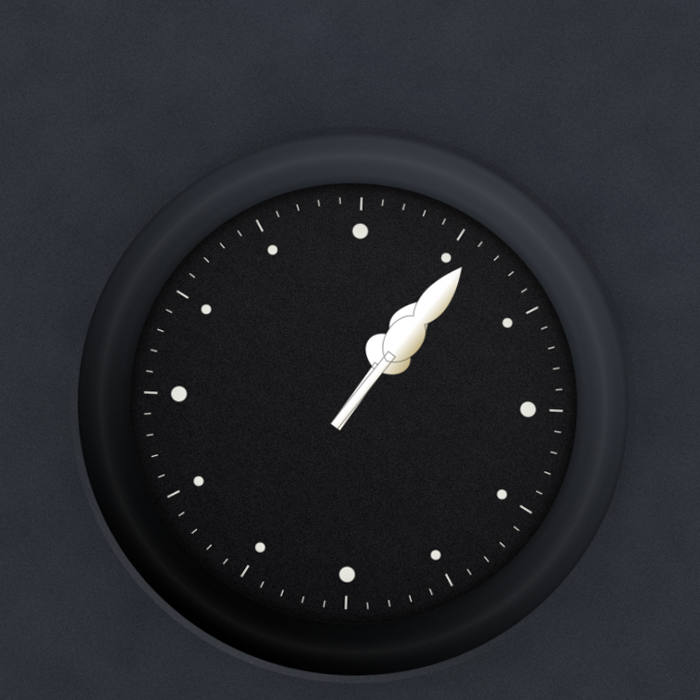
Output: 1h06
